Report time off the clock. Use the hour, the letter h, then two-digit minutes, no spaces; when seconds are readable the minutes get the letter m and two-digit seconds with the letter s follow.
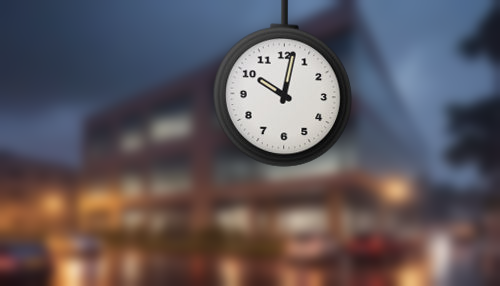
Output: 10h02
